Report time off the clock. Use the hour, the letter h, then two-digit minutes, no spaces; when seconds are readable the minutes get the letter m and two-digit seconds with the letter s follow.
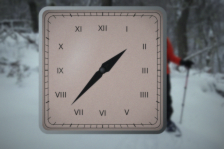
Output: 1h37
